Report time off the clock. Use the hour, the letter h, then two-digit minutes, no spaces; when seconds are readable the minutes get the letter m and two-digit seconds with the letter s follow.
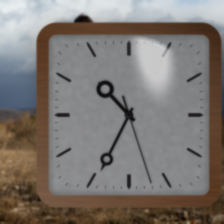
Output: 10h34m27s
